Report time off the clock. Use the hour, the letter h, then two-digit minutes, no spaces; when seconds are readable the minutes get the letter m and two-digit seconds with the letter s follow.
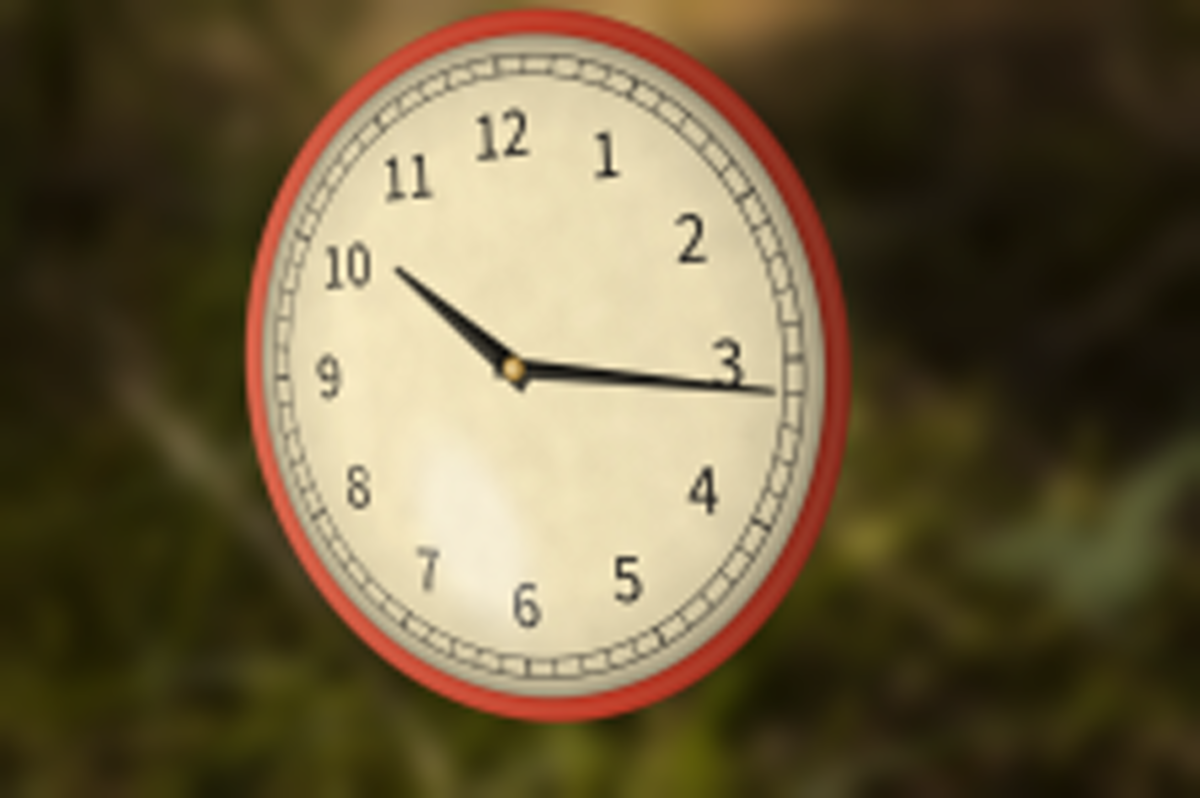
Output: 10h16
